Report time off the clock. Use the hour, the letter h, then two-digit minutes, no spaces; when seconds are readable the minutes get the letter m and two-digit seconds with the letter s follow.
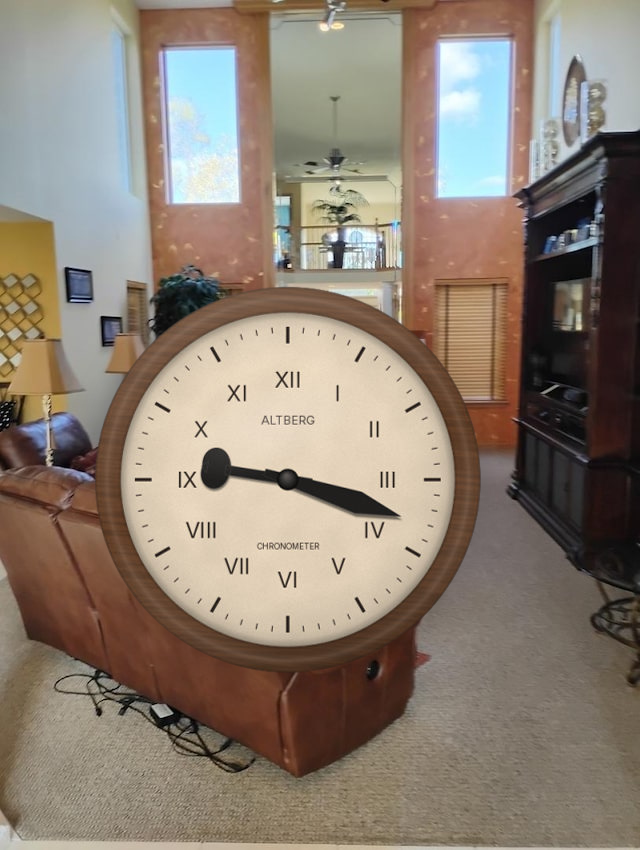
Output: 9h18
